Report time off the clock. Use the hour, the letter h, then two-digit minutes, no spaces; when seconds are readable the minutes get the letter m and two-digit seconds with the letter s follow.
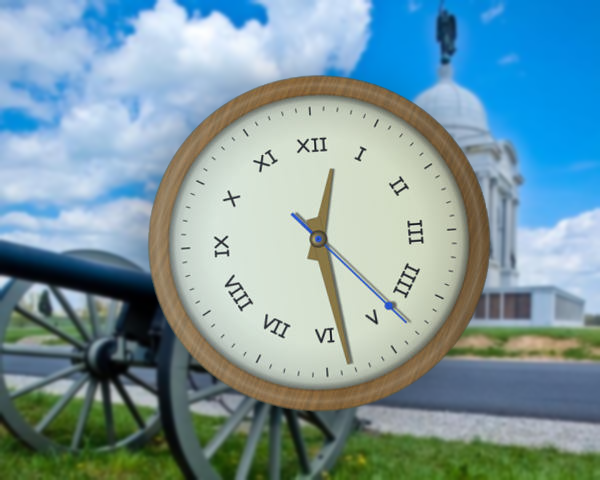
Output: 12h28m23s
